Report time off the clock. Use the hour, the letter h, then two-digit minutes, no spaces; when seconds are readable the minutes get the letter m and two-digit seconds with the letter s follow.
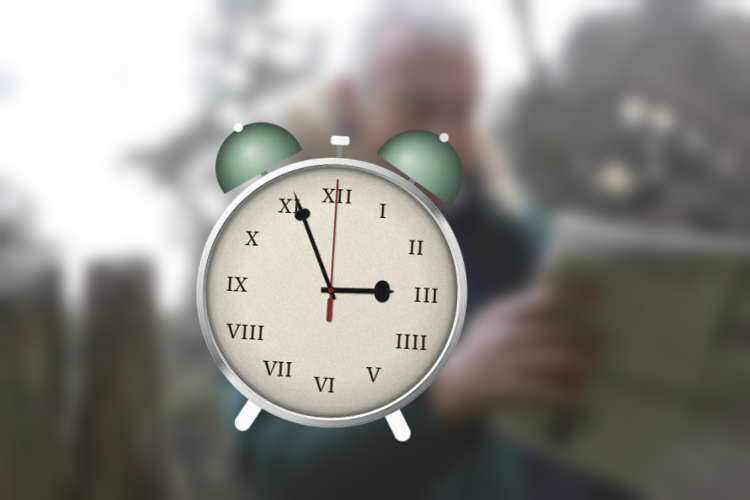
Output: 2h56m00s
